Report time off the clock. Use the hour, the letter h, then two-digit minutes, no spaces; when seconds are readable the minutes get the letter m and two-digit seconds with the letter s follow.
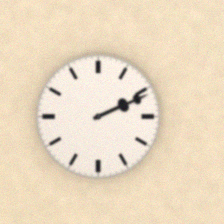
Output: 2h11
